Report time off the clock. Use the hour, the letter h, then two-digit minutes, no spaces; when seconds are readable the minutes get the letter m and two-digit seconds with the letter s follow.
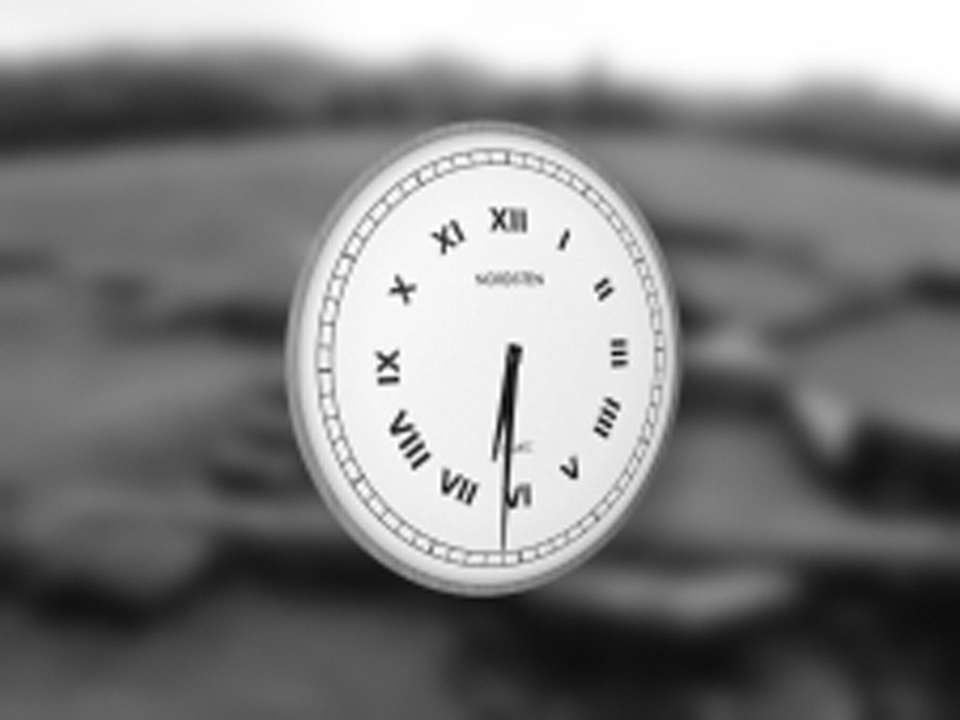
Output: 6h31
